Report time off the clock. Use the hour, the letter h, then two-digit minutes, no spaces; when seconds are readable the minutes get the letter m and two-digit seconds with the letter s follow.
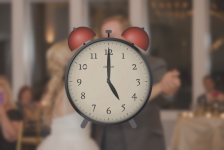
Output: 5h00
